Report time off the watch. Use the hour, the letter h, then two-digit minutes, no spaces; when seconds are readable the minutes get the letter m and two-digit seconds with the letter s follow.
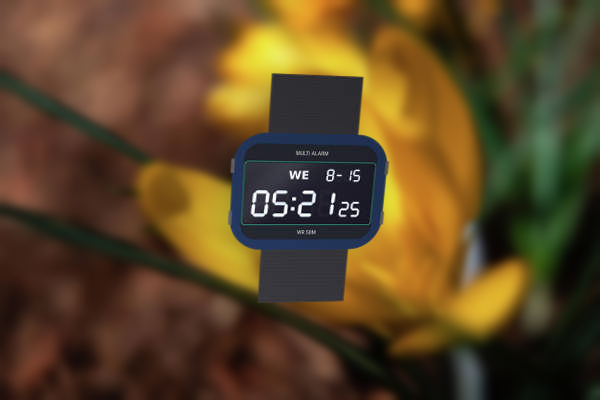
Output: 5h21m25s
